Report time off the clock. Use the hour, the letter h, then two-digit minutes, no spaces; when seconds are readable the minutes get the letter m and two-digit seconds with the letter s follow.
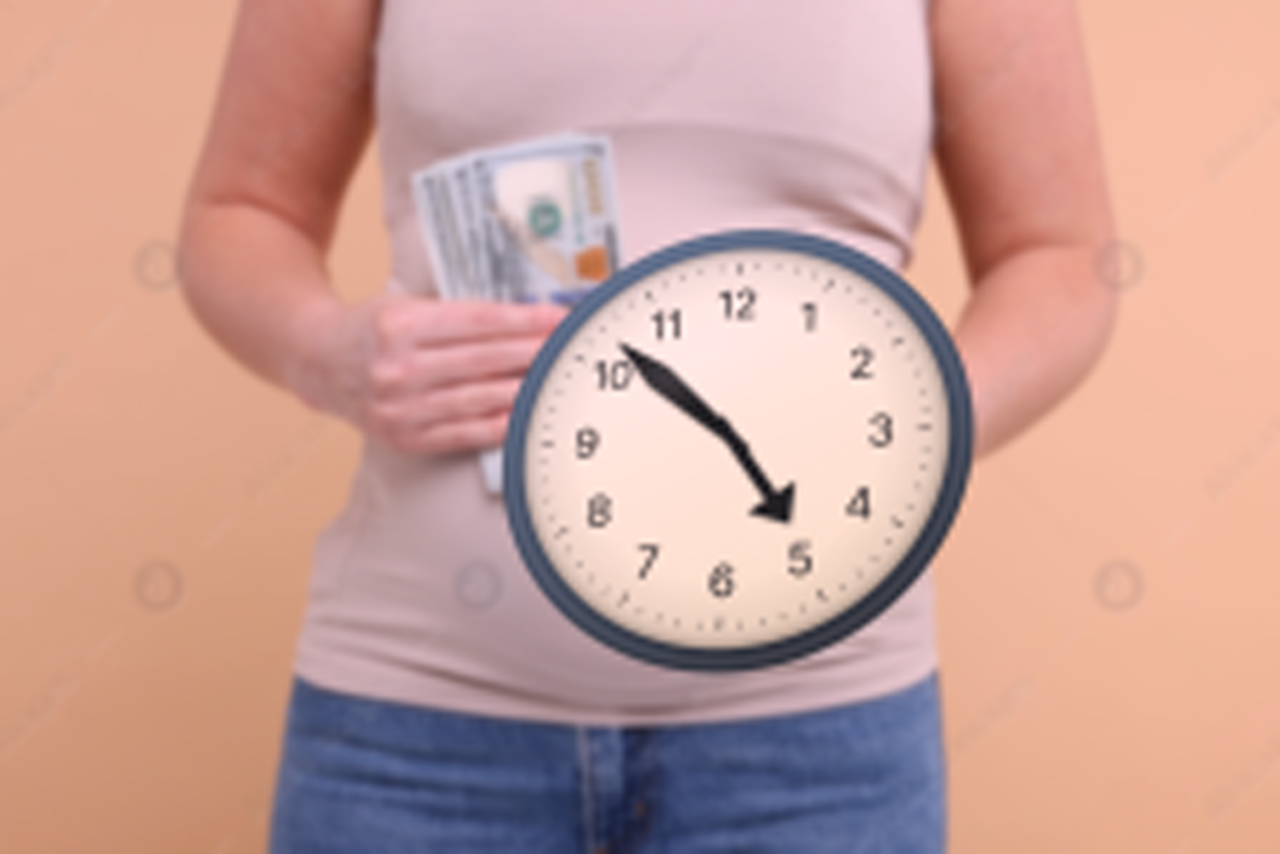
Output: 4h52
